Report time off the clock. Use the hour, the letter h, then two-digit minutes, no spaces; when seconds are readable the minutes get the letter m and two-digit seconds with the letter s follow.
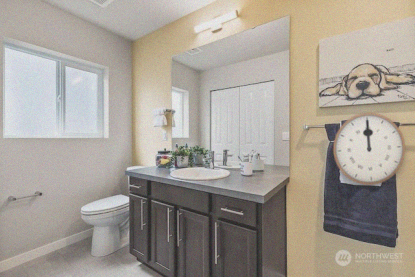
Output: 12h00
